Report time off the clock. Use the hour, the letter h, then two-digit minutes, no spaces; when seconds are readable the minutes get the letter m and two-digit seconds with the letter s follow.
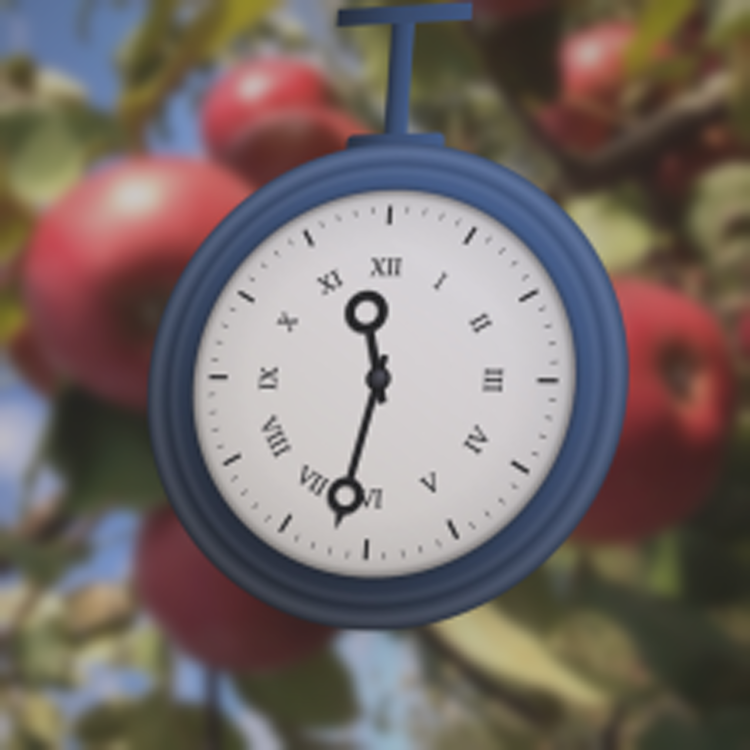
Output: 11h32
